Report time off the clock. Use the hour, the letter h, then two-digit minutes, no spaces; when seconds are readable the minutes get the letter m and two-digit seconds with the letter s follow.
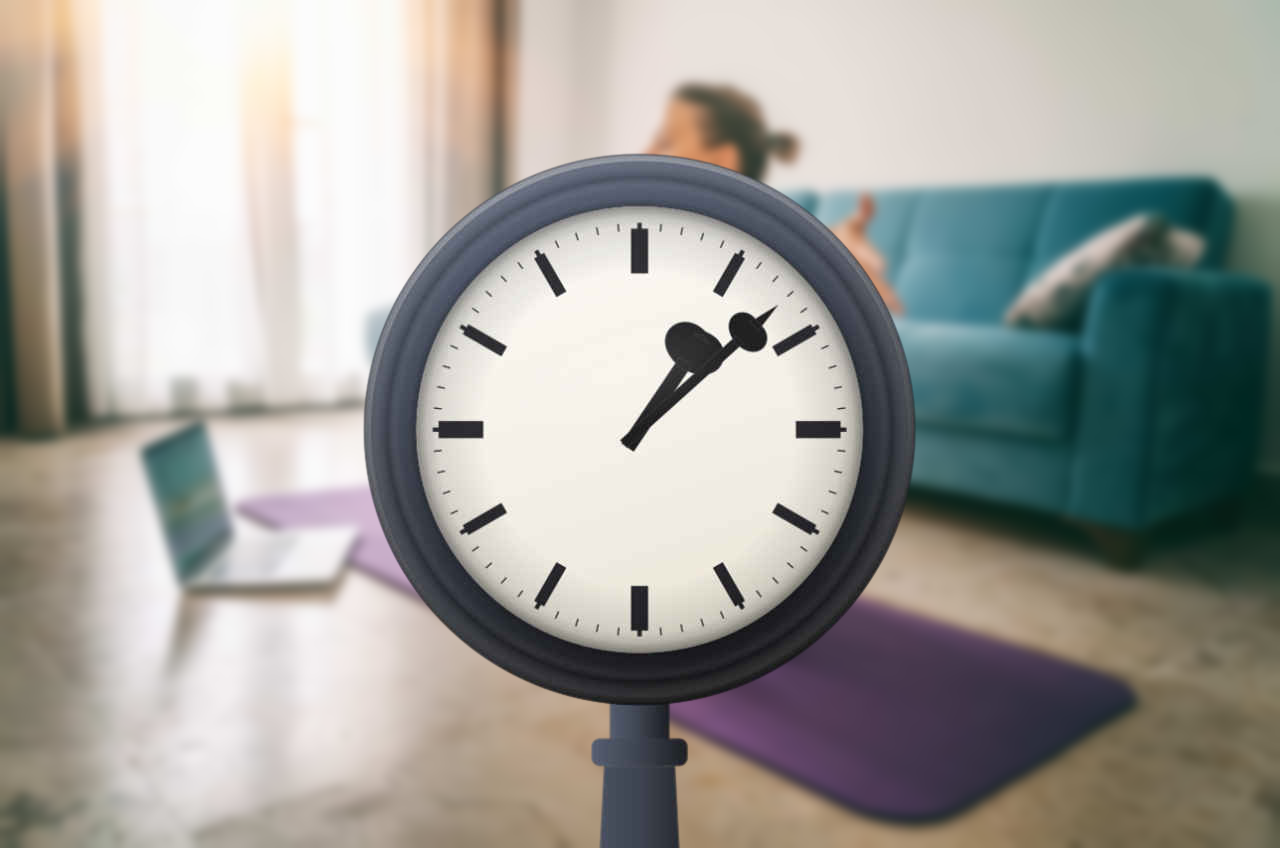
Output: 1h08
